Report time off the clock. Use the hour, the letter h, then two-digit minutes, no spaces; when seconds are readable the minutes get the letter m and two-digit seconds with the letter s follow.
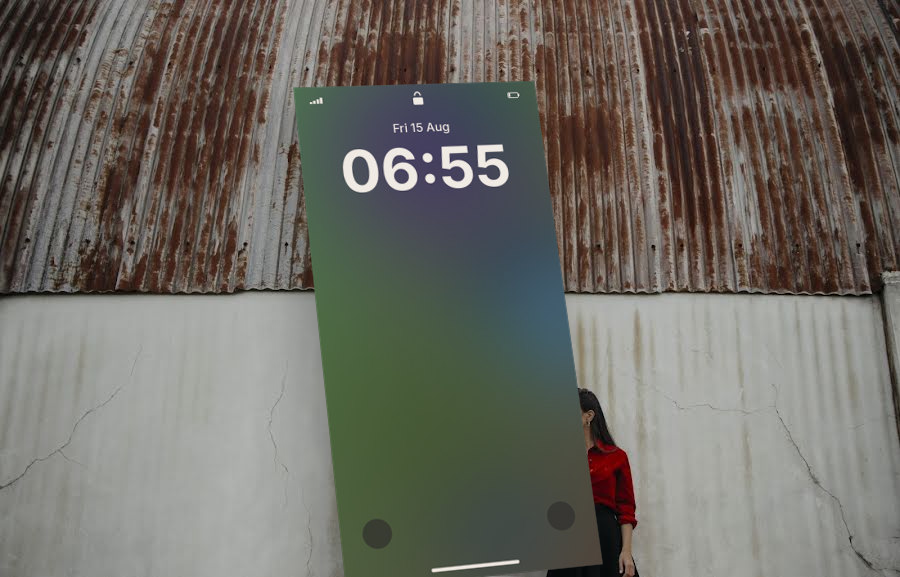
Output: 6h55
